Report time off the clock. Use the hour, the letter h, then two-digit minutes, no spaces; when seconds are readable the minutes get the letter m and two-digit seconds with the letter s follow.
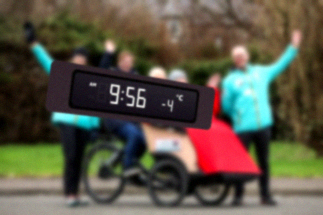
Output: 9h56
